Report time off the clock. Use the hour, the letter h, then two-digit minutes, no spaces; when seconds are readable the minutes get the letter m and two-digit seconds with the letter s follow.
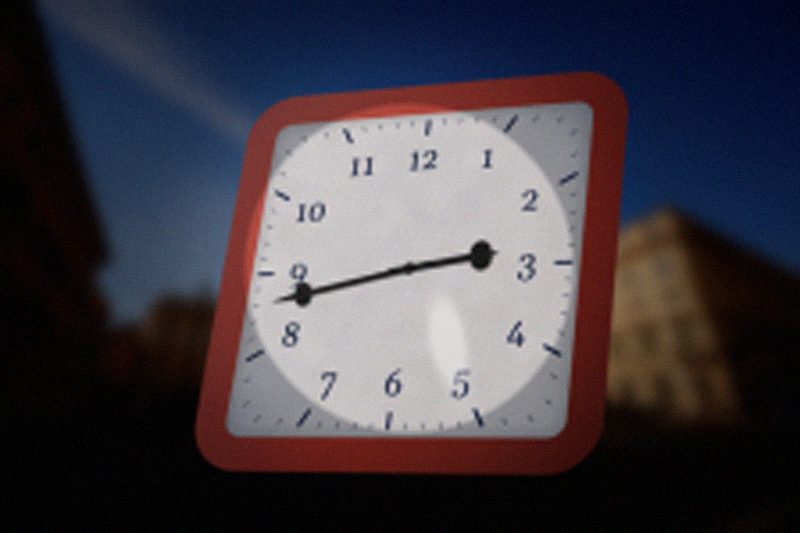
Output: 2h43
